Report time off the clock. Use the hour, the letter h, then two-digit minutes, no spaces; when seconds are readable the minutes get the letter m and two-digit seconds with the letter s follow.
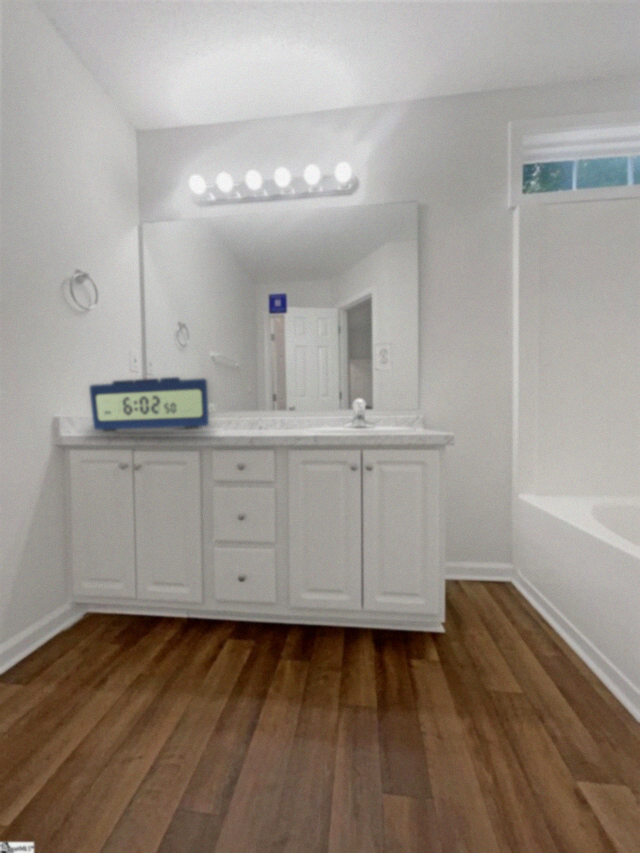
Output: 6h02
